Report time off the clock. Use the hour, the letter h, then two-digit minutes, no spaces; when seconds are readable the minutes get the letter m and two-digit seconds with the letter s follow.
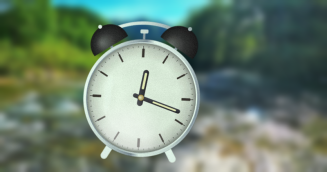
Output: 12h18
